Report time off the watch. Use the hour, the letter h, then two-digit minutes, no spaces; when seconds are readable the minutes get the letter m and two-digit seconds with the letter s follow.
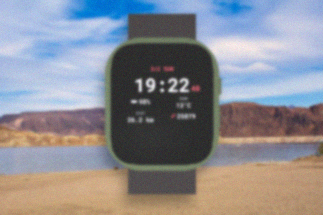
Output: 19h22
